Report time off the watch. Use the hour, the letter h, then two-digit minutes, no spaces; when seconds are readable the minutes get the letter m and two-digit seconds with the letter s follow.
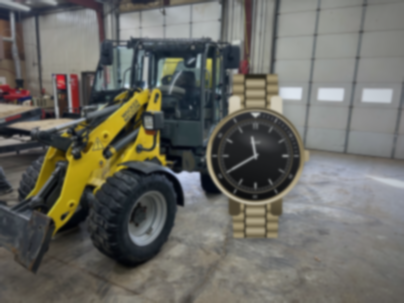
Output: 11h40
